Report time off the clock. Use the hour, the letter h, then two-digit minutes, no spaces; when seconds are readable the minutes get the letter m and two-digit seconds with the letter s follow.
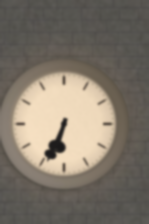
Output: 6h34
